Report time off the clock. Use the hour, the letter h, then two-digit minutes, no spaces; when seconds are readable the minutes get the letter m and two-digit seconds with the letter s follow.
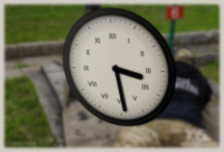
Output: 3h29
